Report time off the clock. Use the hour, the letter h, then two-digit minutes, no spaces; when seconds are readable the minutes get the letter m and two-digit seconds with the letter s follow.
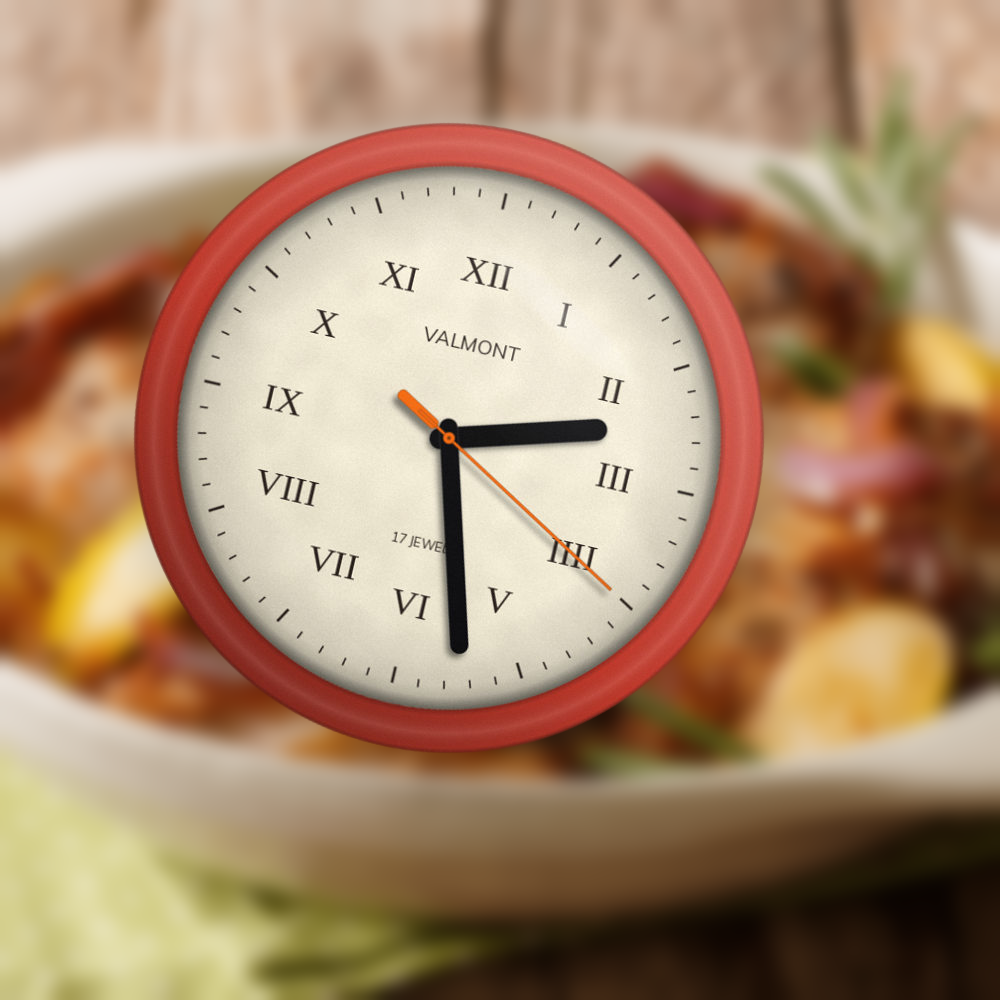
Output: 2h27m20s
